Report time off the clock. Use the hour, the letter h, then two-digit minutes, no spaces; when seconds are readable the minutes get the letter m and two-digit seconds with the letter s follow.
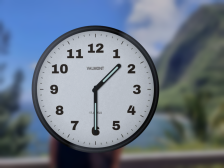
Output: 1h30
